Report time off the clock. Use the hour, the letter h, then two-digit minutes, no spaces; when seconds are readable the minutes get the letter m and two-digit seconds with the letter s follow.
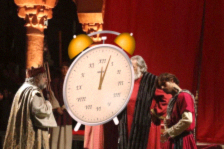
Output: 12h03
